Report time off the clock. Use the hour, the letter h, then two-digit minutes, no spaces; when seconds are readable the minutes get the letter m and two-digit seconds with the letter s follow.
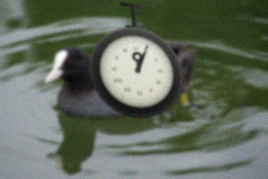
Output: 12h04
